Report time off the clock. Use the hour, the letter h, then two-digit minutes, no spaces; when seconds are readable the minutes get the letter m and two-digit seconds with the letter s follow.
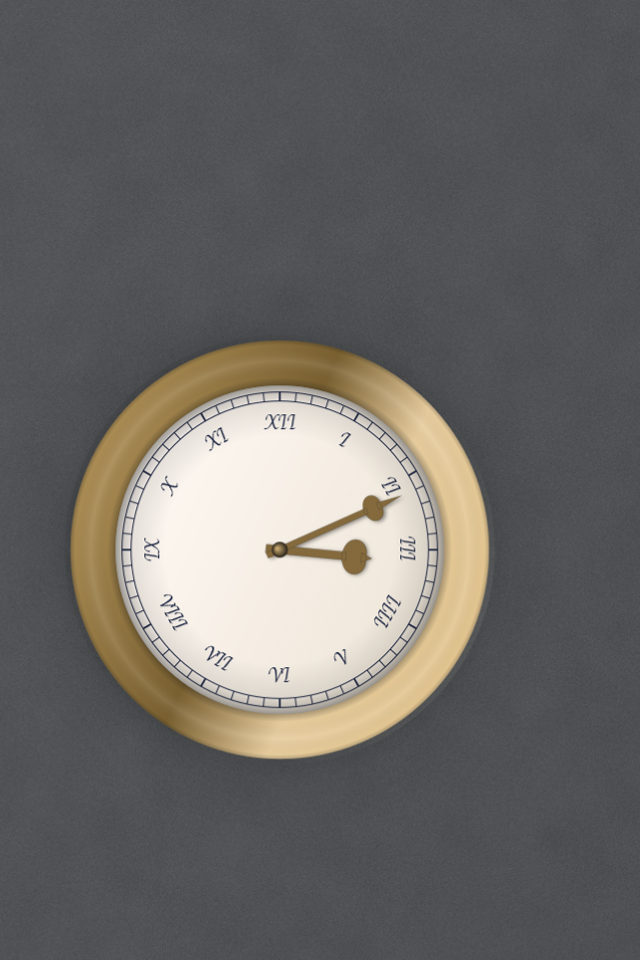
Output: 3h11
